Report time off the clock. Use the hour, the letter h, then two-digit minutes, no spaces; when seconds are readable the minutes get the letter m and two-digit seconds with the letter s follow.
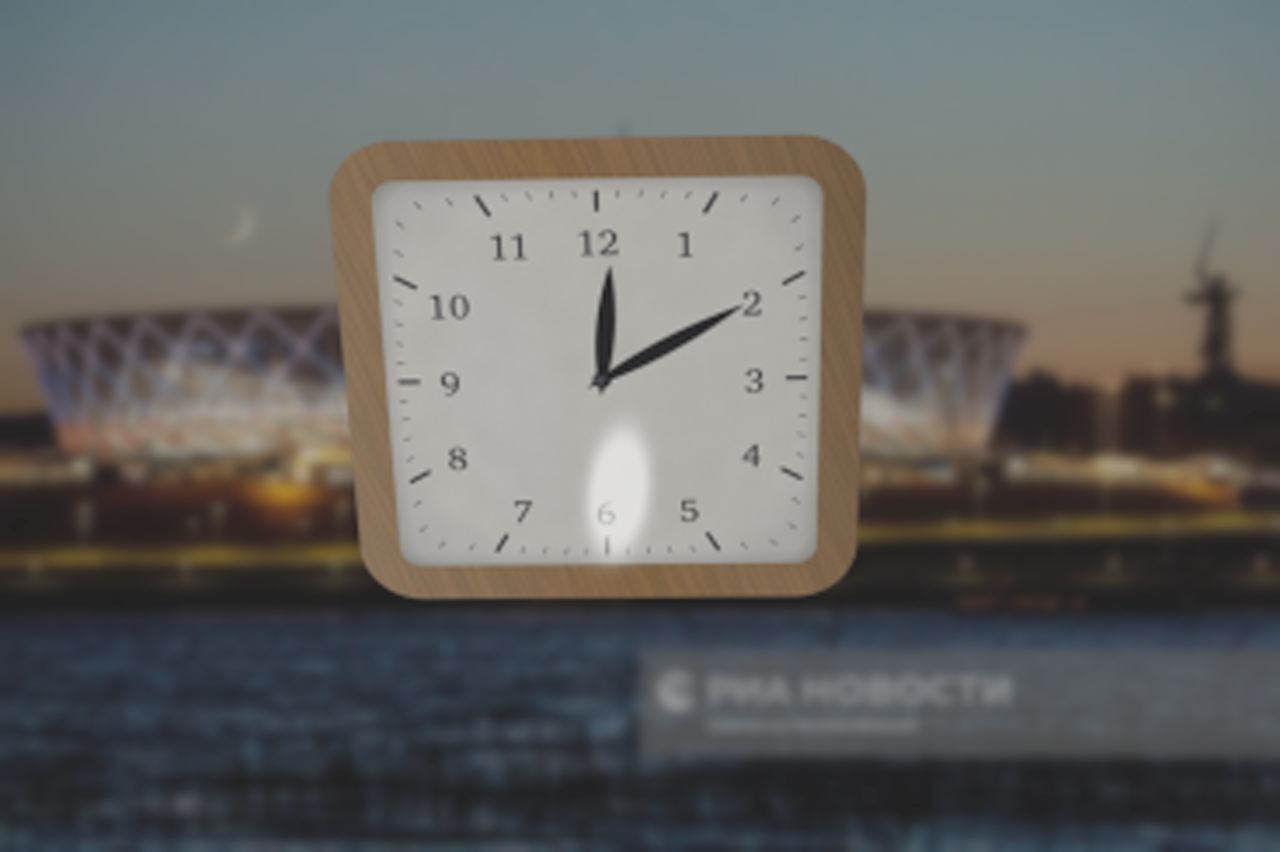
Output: 12h10
